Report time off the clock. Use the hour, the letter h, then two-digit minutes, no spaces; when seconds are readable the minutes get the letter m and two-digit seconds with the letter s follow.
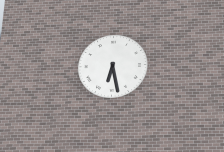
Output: 6h28
